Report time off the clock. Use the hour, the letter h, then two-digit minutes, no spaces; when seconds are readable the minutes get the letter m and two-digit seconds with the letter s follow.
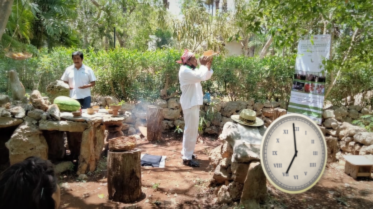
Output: 6h59
